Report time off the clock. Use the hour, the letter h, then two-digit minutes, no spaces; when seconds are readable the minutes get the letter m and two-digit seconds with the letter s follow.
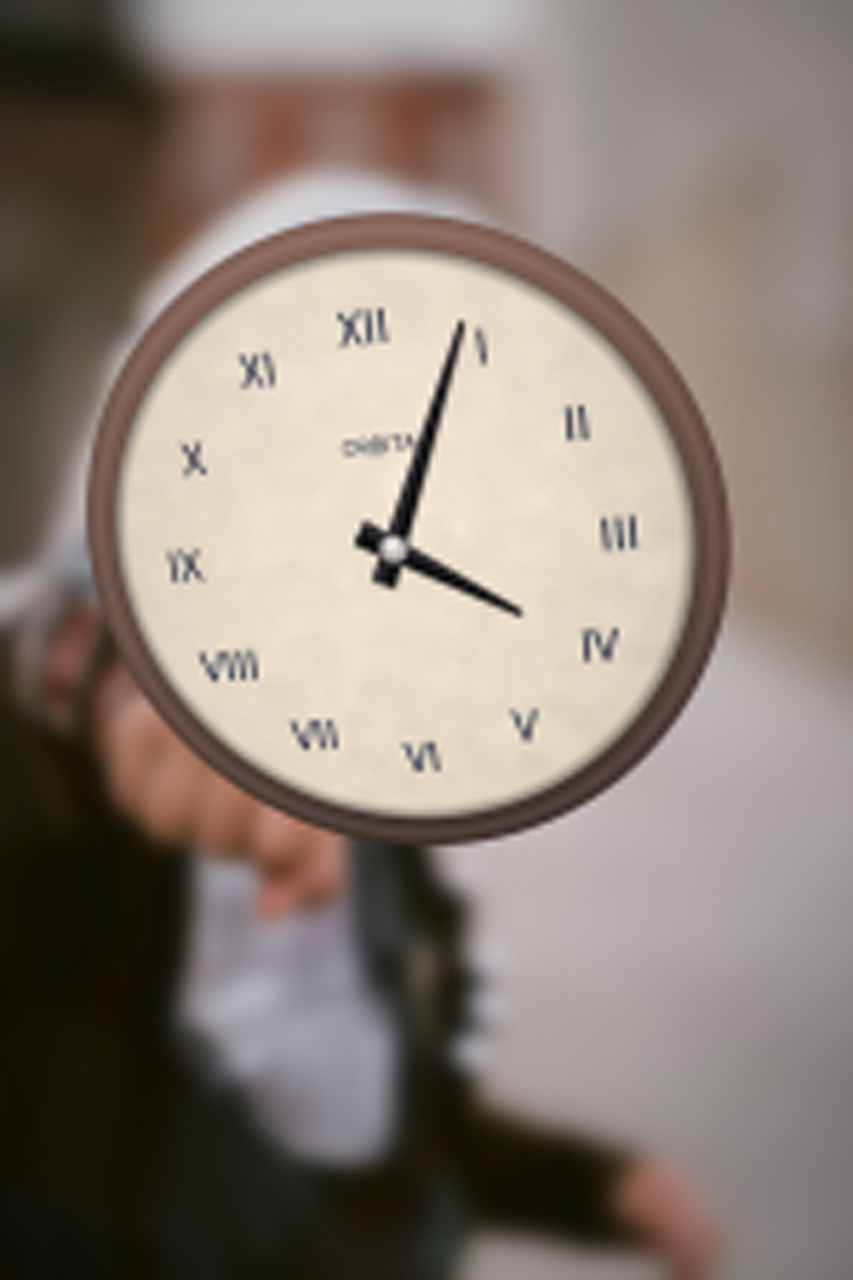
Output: 4h04
